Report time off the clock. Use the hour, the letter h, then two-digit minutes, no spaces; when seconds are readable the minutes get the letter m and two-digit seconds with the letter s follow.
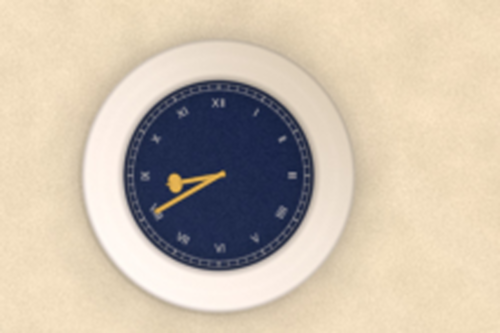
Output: 8h40
